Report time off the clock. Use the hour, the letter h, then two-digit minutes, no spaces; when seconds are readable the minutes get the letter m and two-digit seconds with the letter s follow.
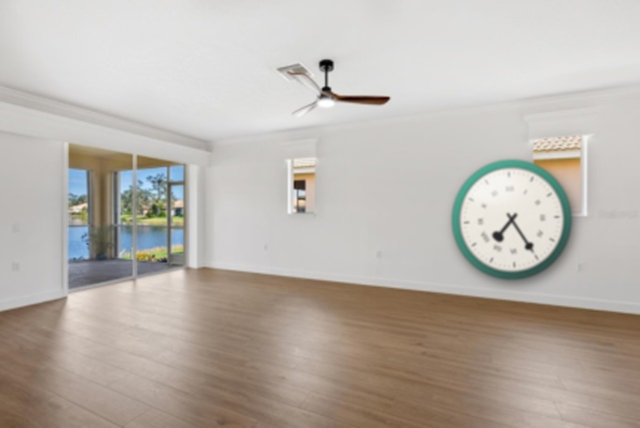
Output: 7h25
